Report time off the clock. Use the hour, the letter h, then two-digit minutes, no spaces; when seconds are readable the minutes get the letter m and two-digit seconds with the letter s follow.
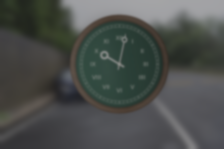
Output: 10h02
